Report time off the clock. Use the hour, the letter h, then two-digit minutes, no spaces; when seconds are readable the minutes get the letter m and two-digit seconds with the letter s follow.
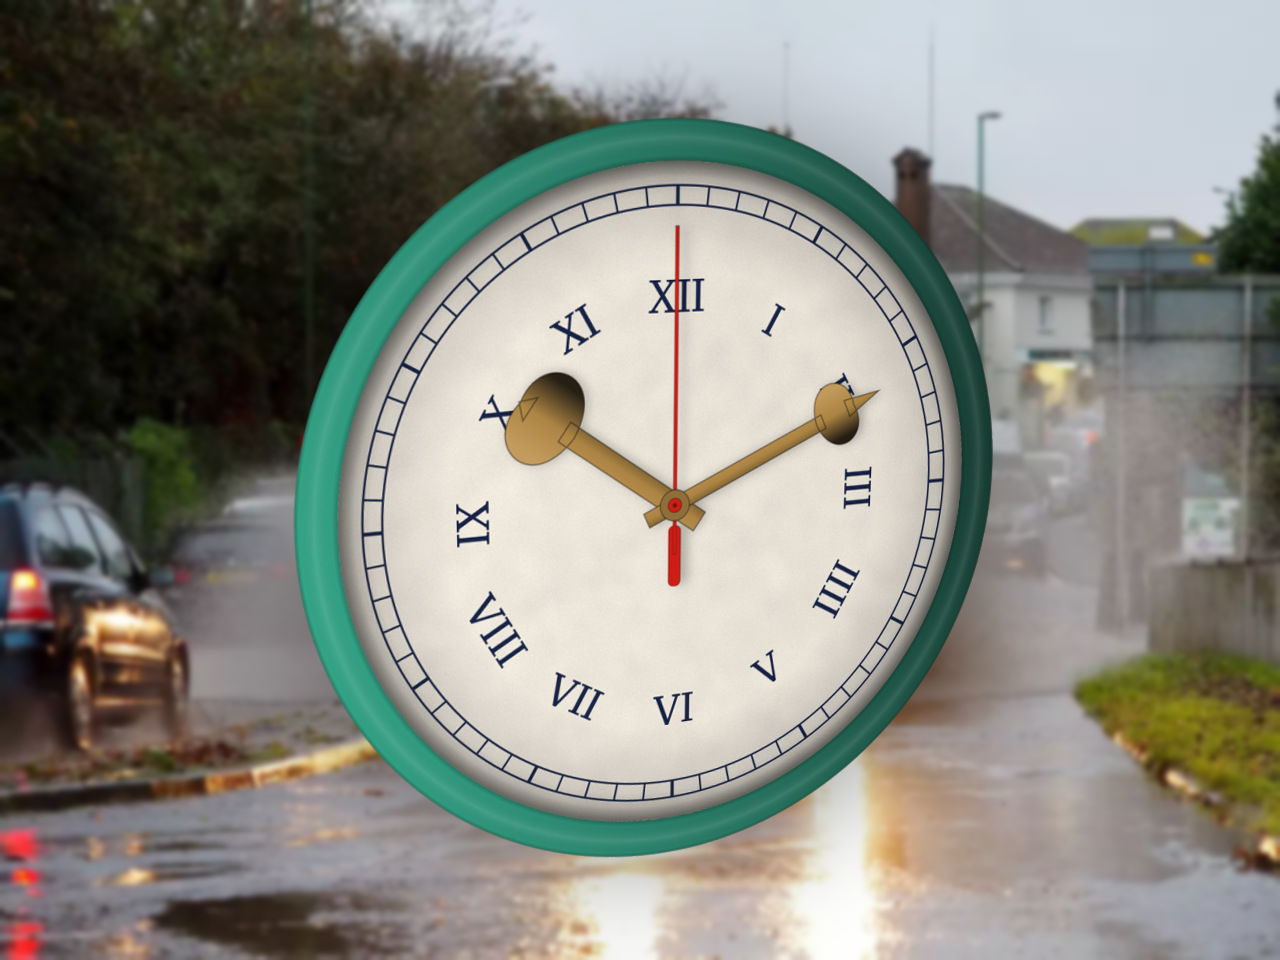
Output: 10h11m00s
